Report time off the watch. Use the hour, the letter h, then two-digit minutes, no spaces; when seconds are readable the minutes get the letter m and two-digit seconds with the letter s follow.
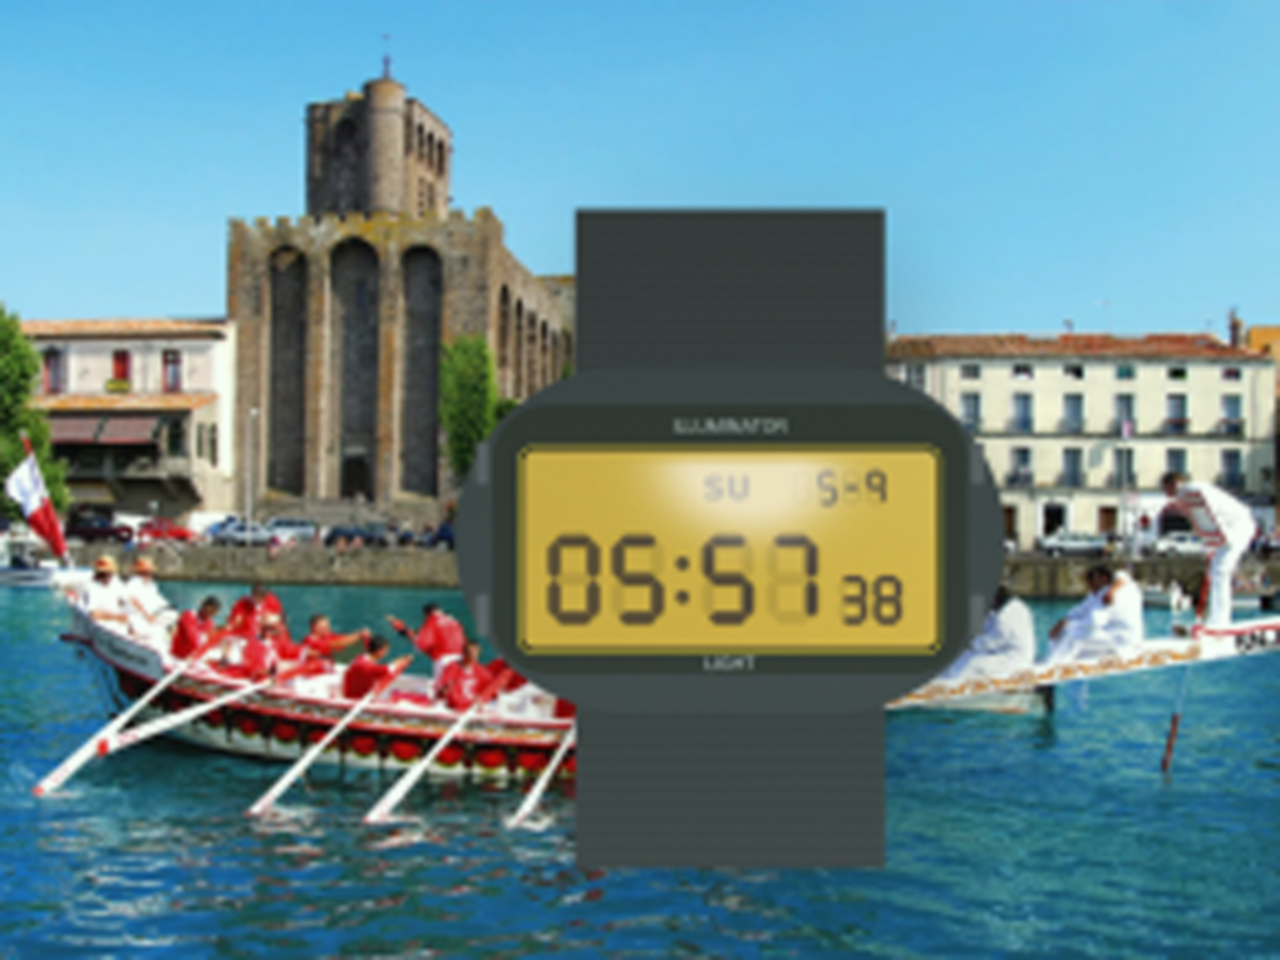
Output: 5h57m38s
